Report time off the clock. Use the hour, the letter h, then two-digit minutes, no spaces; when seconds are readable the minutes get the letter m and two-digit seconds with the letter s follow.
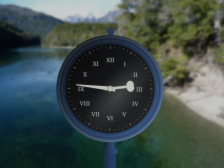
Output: 2h46
